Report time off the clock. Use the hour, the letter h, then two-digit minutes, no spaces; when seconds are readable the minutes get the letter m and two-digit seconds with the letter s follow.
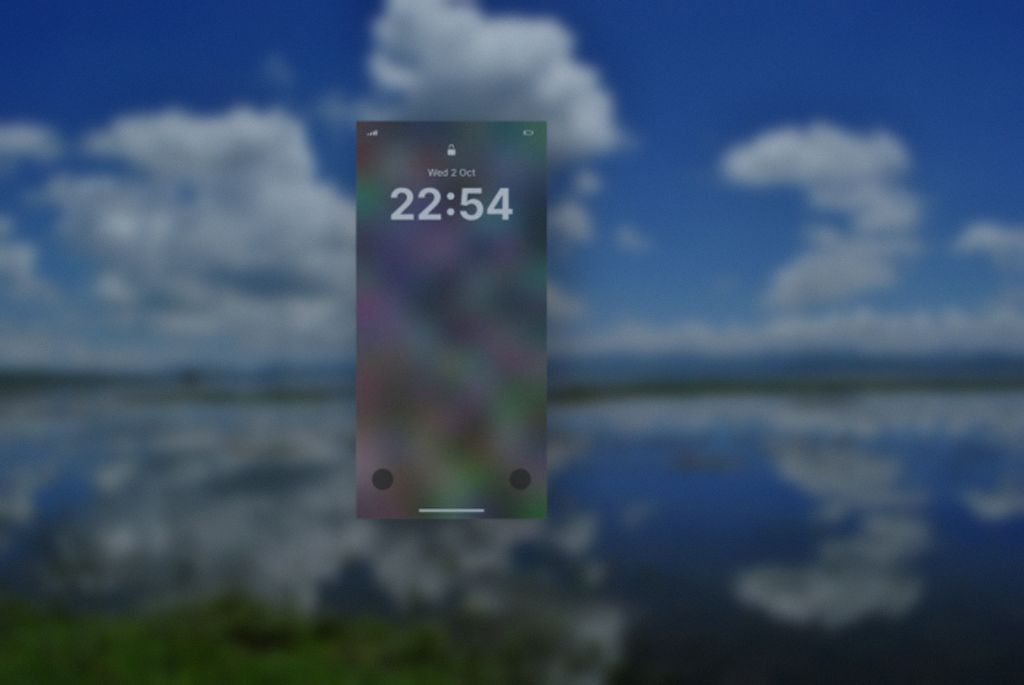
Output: 22h54
